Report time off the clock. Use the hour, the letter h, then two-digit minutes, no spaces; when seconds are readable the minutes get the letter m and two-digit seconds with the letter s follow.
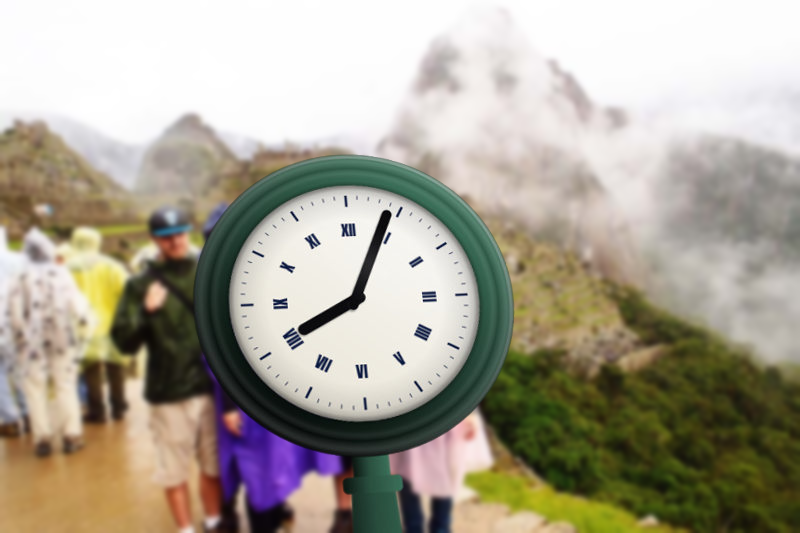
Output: 8h04
